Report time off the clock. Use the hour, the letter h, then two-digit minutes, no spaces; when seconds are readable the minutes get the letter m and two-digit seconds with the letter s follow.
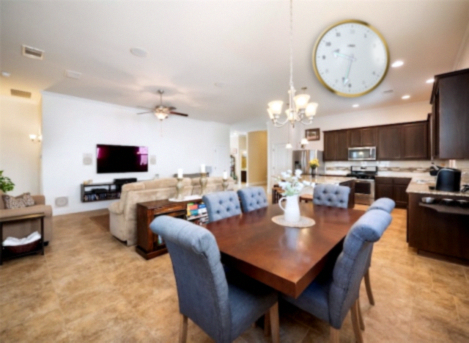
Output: 9h32
